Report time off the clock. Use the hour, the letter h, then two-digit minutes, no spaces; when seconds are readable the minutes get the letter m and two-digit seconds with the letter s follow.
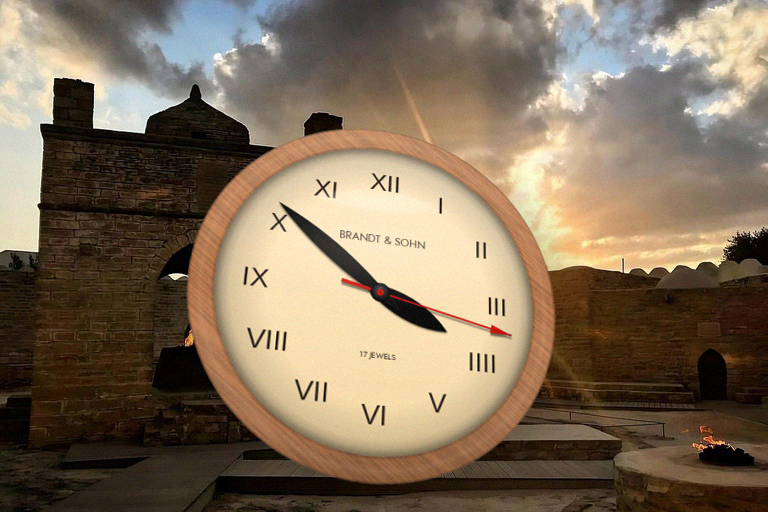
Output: 3h51m17s
